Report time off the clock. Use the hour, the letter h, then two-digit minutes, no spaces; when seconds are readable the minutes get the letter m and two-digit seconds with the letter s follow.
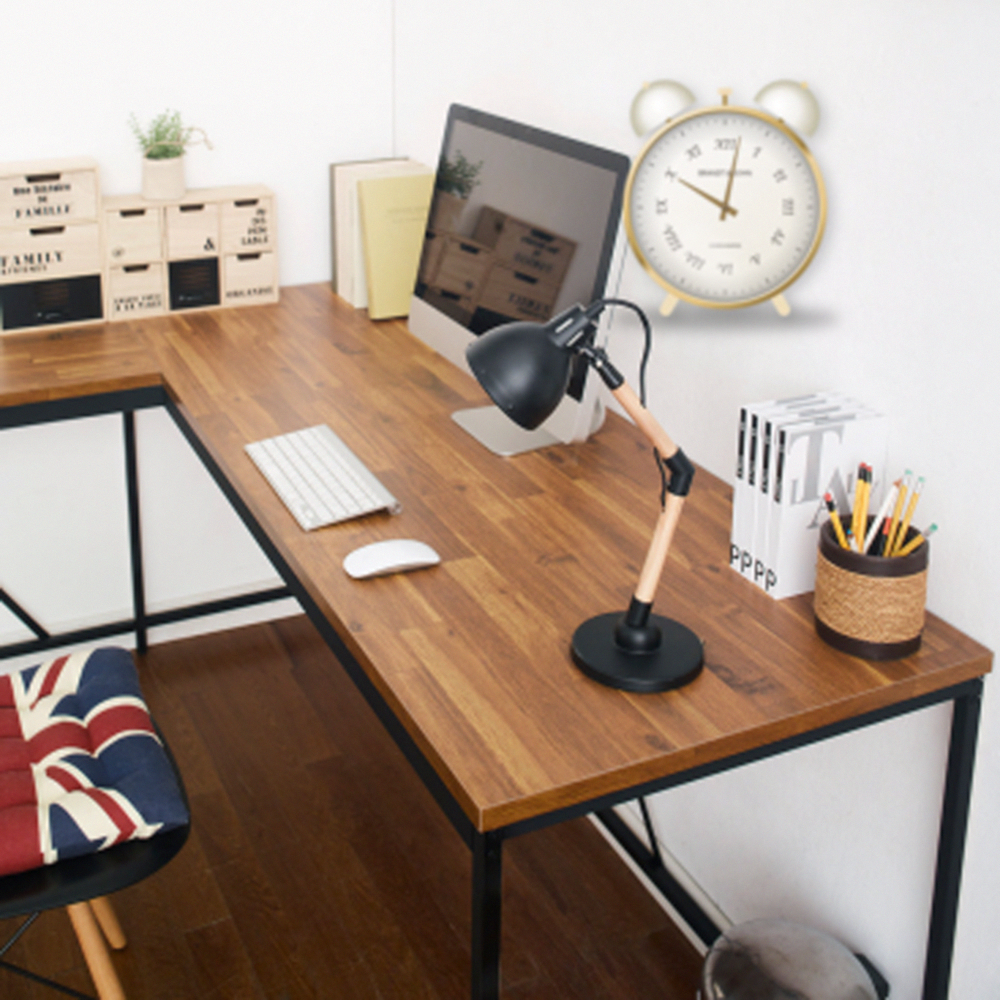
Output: 10h02
